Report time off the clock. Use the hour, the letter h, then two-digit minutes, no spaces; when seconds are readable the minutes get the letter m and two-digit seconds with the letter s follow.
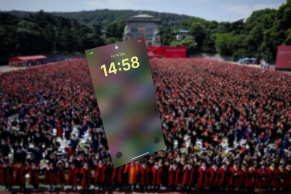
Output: 14h58
